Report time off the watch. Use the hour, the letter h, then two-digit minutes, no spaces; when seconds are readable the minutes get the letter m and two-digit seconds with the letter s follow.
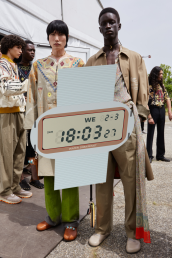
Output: 18h03m27s
